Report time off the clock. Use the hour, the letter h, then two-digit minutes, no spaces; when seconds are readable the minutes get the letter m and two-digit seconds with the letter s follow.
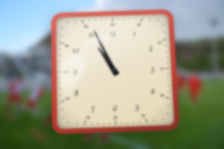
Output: 10h56
